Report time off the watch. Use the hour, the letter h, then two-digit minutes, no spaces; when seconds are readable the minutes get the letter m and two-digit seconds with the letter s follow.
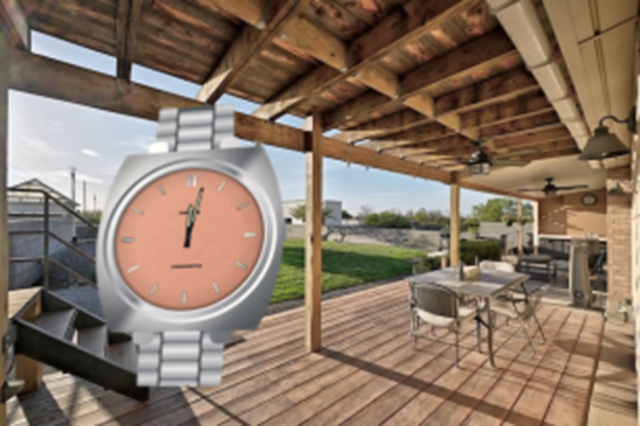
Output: 12h02
